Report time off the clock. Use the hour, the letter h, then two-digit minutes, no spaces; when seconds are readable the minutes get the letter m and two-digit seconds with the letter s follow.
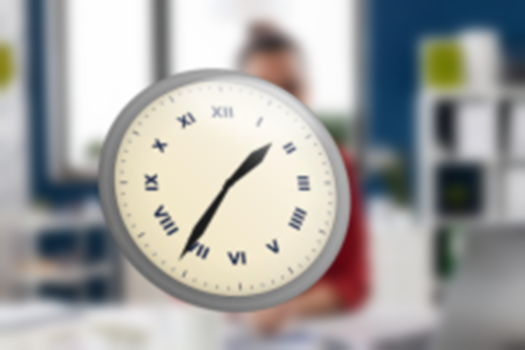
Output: 1h36
